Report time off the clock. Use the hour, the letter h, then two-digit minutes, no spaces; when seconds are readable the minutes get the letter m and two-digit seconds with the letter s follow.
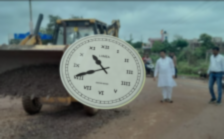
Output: 10h41
